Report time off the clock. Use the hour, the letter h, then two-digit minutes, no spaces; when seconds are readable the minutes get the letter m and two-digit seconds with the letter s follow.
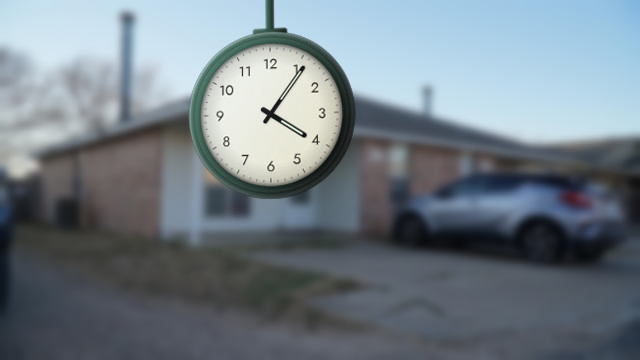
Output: 4h06
